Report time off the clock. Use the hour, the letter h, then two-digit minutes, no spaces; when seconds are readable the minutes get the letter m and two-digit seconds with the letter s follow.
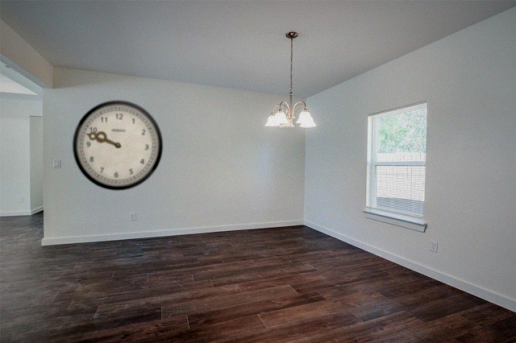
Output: 9h48
